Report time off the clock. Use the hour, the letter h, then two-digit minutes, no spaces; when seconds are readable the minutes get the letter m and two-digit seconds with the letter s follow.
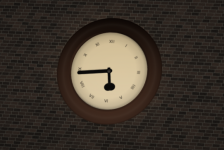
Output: 5h44
